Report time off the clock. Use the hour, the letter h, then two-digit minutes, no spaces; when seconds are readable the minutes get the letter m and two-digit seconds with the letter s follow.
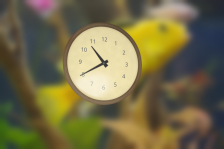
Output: 10h40
